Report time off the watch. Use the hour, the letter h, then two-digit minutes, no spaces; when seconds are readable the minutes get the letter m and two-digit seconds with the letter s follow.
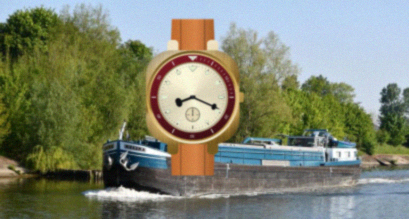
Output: 8h19
